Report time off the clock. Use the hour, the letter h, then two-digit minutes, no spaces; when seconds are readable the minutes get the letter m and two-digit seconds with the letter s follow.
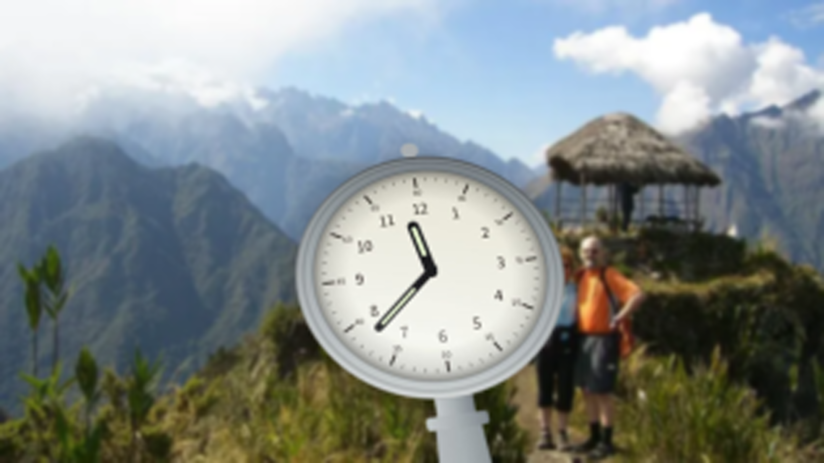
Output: 11h38
